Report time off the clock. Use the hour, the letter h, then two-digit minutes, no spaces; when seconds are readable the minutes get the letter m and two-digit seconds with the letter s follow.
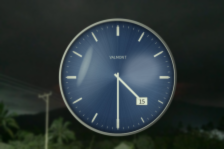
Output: 4h30
